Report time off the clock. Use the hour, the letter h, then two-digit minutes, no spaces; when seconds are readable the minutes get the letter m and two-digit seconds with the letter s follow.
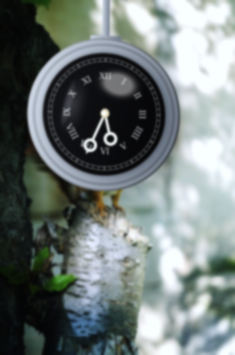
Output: 5h34
